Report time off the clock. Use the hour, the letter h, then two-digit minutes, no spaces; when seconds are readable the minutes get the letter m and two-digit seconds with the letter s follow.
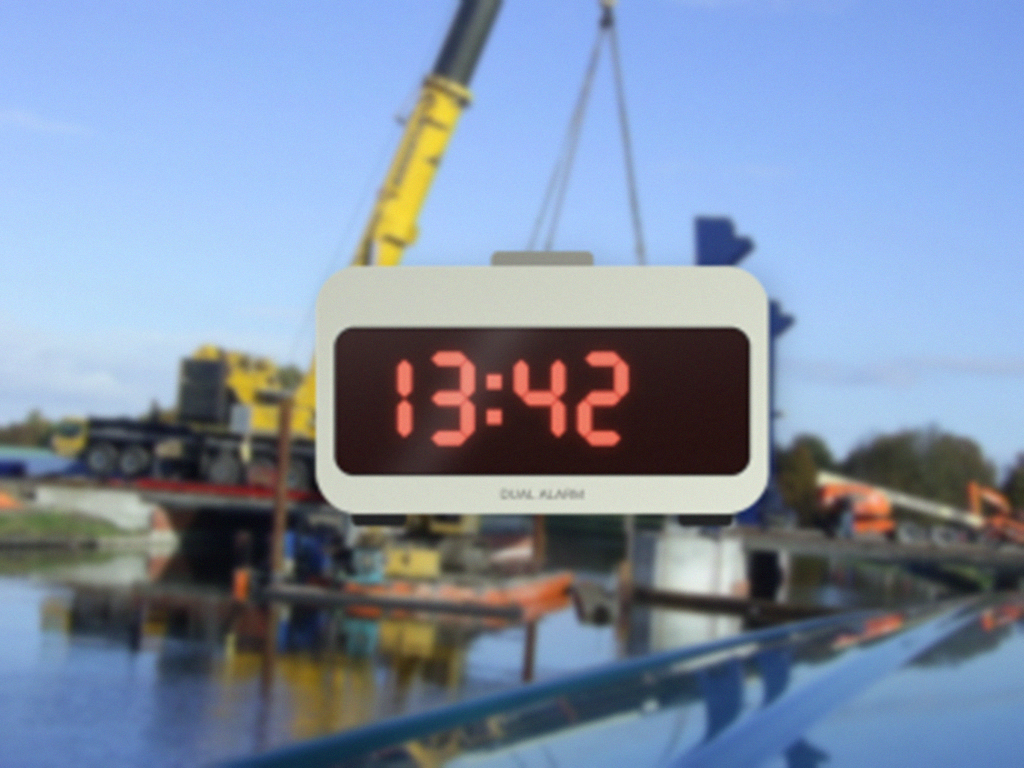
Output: 13h42
